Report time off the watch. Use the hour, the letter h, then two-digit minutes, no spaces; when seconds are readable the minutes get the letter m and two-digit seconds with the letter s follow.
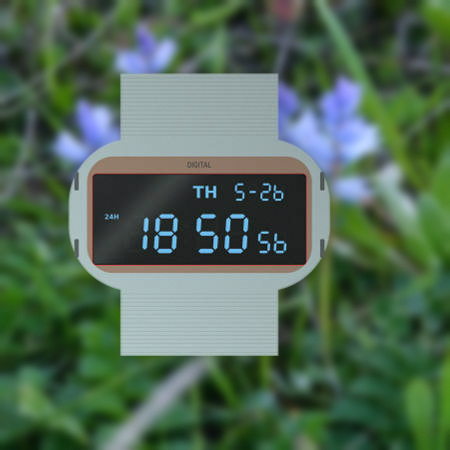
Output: 18h50m56s
